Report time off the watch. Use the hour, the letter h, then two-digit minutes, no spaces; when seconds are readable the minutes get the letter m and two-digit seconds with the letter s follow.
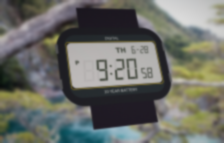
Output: 9h20m58s
